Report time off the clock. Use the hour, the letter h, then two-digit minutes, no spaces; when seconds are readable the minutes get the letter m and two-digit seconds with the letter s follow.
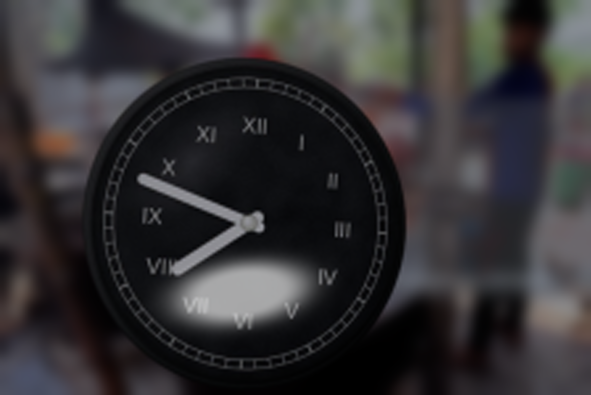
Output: 7h48
